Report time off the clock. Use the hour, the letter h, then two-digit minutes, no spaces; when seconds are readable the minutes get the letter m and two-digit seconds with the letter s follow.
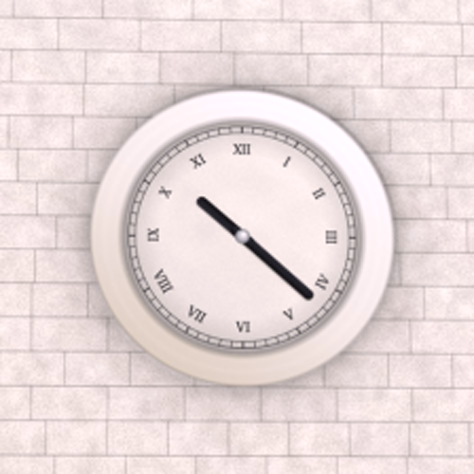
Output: 10h22
